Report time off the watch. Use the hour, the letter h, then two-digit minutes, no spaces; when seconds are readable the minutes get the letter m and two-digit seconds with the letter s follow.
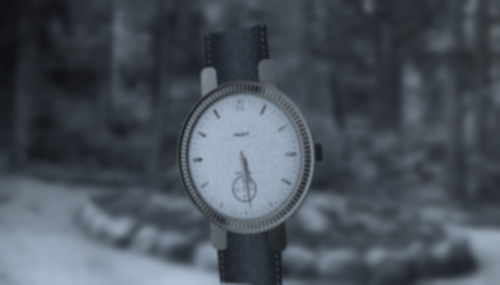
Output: 5h29
